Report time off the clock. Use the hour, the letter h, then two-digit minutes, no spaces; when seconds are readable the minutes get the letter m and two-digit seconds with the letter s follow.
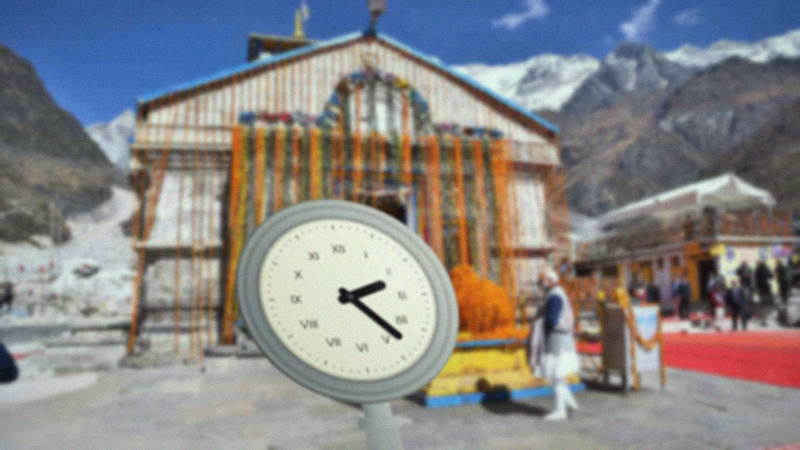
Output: 2h23
